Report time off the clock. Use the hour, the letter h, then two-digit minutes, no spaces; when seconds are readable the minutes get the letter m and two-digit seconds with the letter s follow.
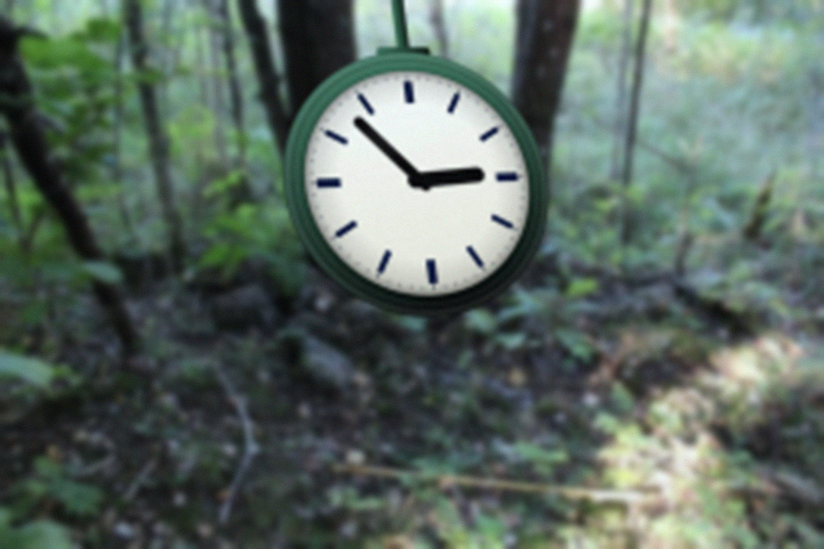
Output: 2h53
